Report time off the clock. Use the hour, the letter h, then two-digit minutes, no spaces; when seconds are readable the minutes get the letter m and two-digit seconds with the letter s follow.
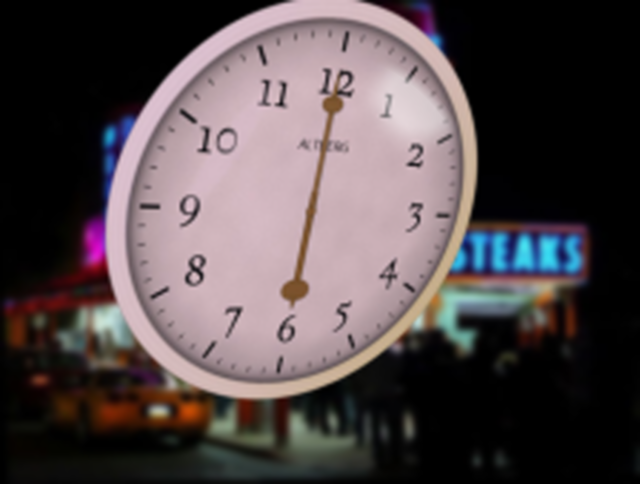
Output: 6h00
